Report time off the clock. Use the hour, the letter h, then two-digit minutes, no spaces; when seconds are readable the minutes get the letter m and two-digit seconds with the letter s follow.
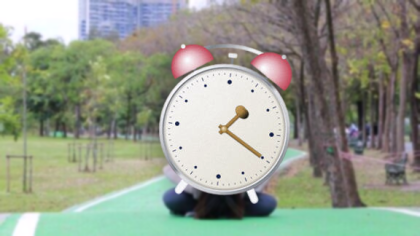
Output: 1h20
